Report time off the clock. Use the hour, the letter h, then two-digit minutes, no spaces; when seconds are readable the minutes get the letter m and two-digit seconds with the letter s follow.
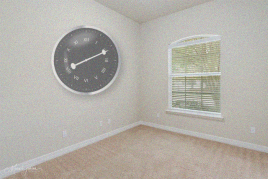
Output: 8h11
